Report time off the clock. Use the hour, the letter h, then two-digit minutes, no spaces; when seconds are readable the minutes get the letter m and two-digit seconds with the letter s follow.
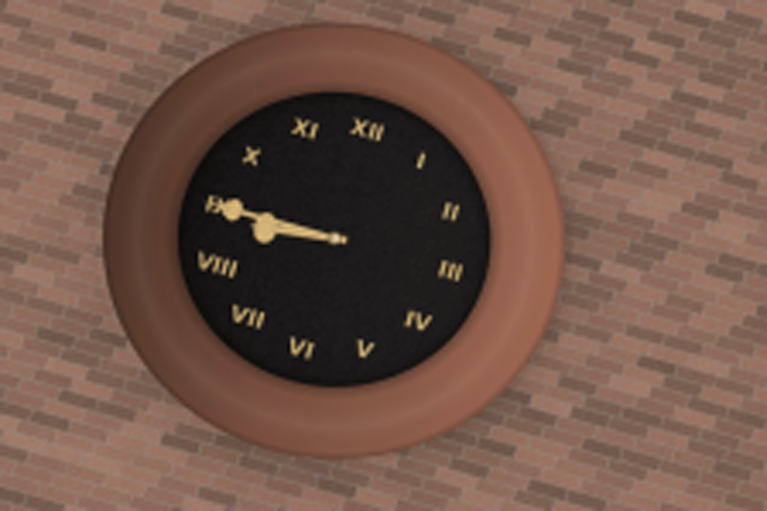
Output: 8h45
